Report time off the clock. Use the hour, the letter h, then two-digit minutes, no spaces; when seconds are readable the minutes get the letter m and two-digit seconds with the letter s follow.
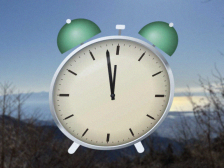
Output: 11h58
